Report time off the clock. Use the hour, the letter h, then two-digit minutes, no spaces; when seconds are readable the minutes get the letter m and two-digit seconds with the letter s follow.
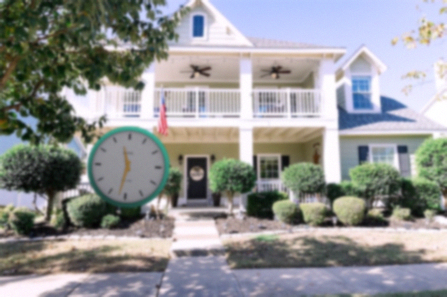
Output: 11h32
